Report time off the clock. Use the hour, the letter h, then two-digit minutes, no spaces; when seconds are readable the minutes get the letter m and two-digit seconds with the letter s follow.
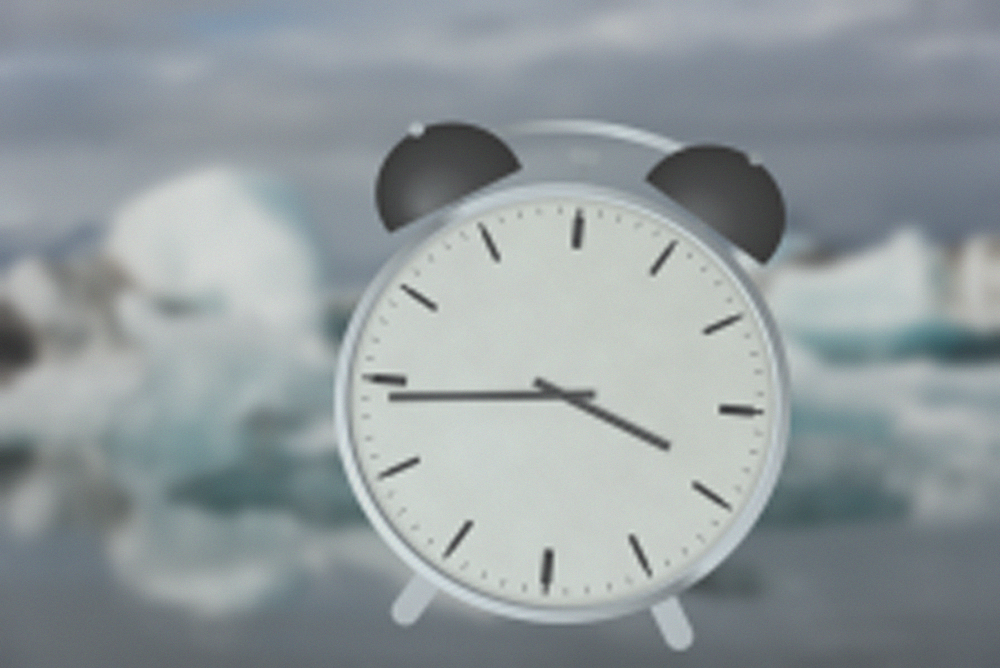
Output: 3h44
